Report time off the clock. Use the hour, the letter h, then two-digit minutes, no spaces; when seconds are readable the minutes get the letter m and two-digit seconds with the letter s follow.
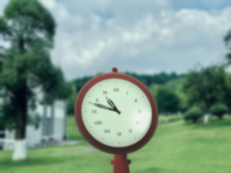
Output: 10h48
